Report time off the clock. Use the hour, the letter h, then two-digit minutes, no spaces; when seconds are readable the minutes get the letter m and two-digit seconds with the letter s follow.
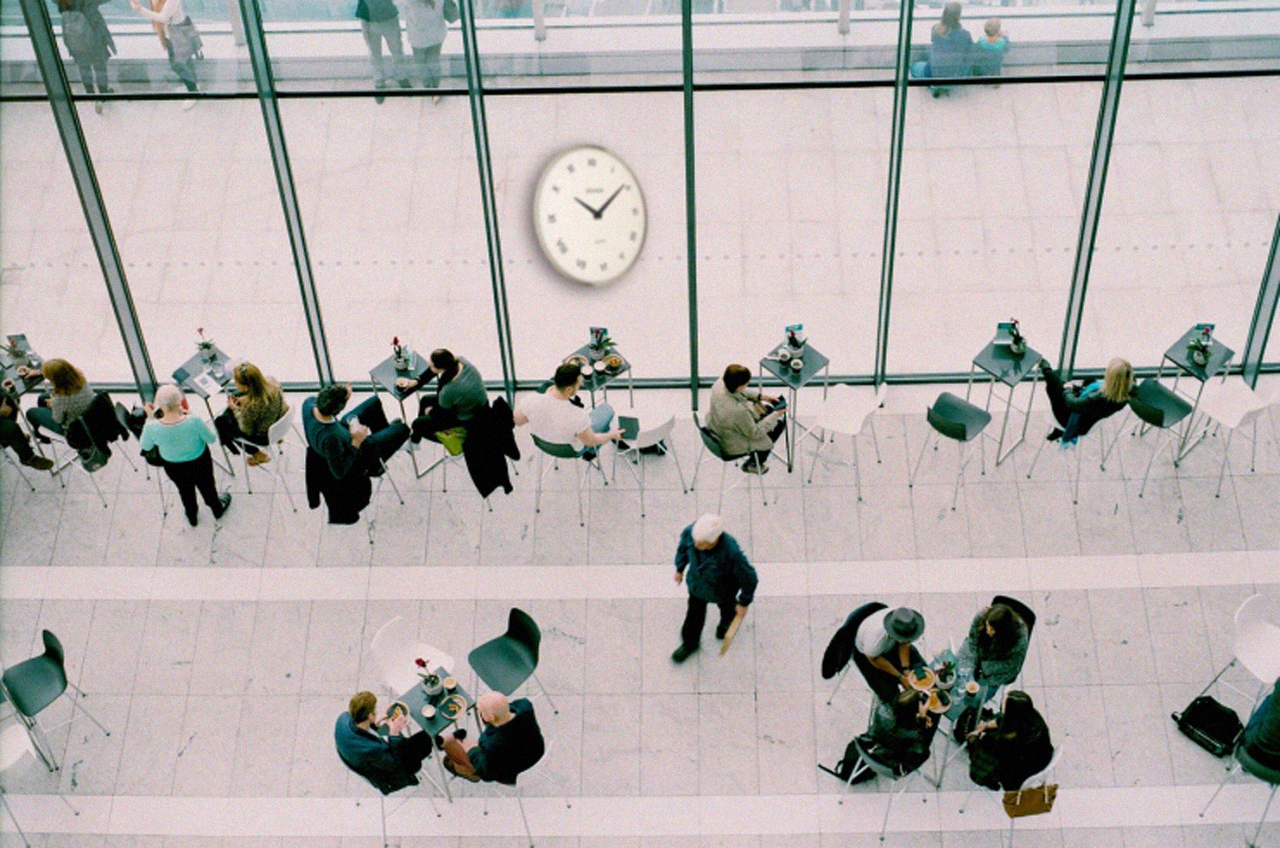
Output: 10h09
